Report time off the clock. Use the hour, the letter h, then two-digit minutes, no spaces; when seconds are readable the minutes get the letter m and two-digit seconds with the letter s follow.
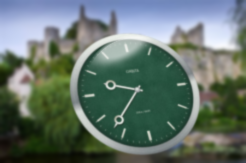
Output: 9h37
